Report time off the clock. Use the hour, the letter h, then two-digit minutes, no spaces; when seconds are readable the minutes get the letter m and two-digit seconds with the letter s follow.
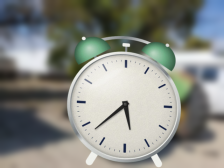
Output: 5h38
